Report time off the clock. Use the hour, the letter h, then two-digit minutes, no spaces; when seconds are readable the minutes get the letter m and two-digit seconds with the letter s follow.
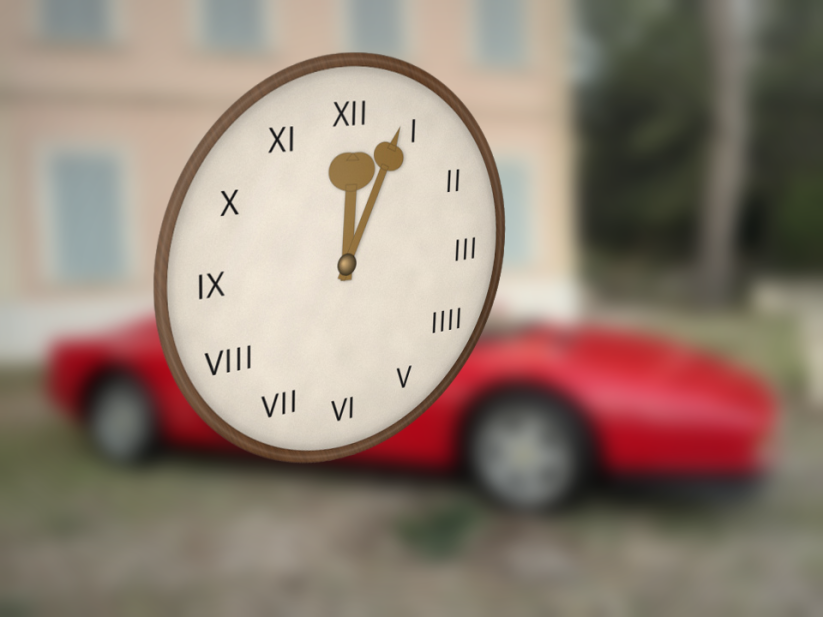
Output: 12h04
